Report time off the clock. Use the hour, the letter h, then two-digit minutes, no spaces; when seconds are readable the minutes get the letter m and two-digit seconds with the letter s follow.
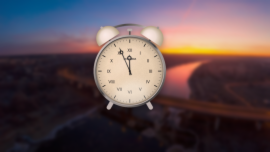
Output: 11h56
